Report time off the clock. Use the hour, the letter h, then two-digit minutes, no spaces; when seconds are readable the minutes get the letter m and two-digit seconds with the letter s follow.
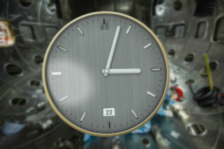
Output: 3h03
